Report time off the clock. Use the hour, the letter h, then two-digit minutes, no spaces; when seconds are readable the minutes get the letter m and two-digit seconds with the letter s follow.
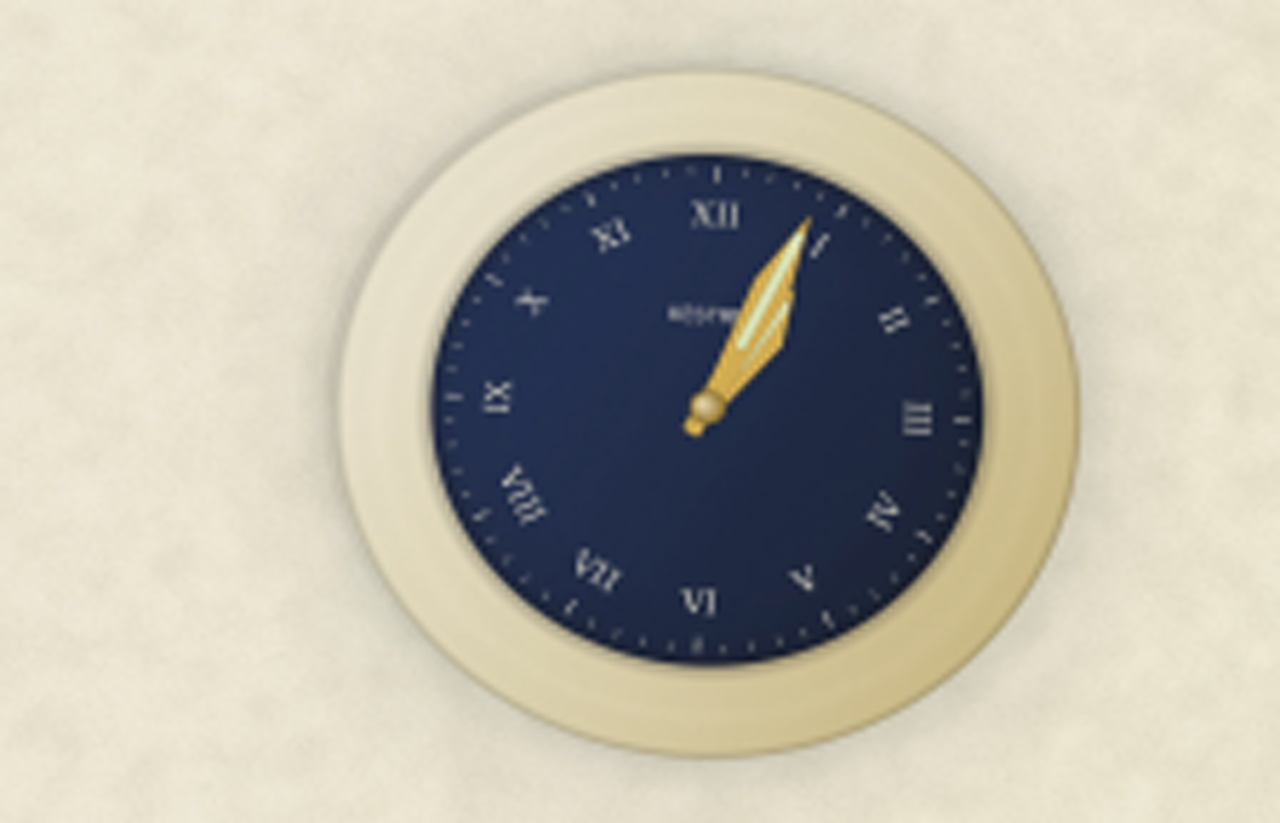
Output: 1h04
